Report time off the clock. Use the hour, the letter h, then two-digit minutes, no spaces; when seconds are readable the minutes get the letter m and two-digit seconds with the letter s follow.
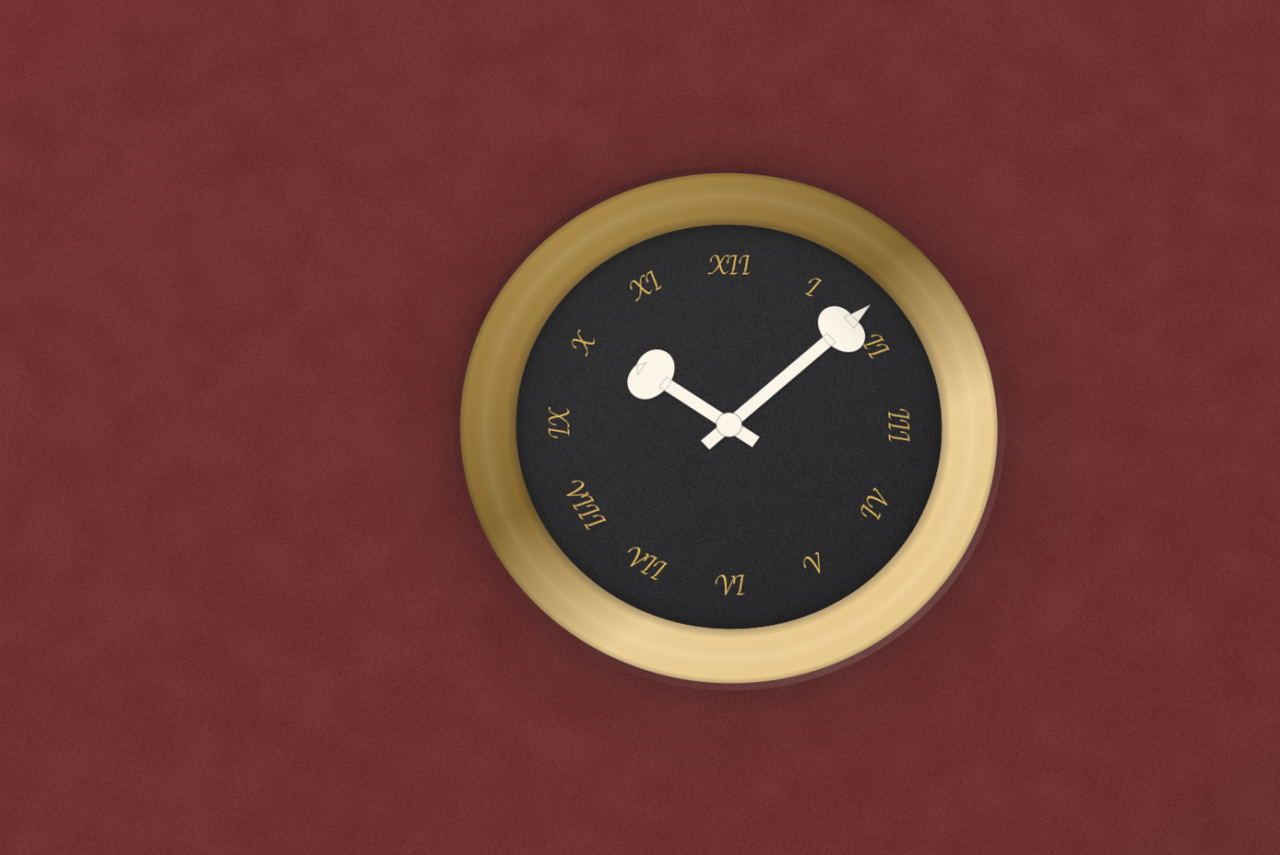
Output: 10h08
